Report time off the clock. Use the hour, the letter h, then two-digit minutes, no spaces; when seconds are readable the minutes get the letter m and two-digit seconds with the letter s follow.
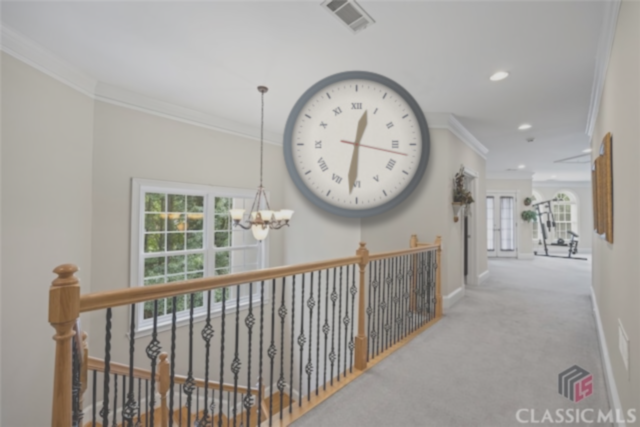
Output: 12h31m17s
